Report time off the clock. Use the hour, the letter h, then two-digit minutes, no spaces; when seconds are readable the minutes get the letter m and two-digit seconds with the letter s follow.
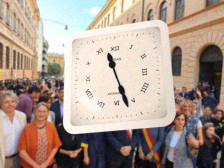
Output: 11h27
